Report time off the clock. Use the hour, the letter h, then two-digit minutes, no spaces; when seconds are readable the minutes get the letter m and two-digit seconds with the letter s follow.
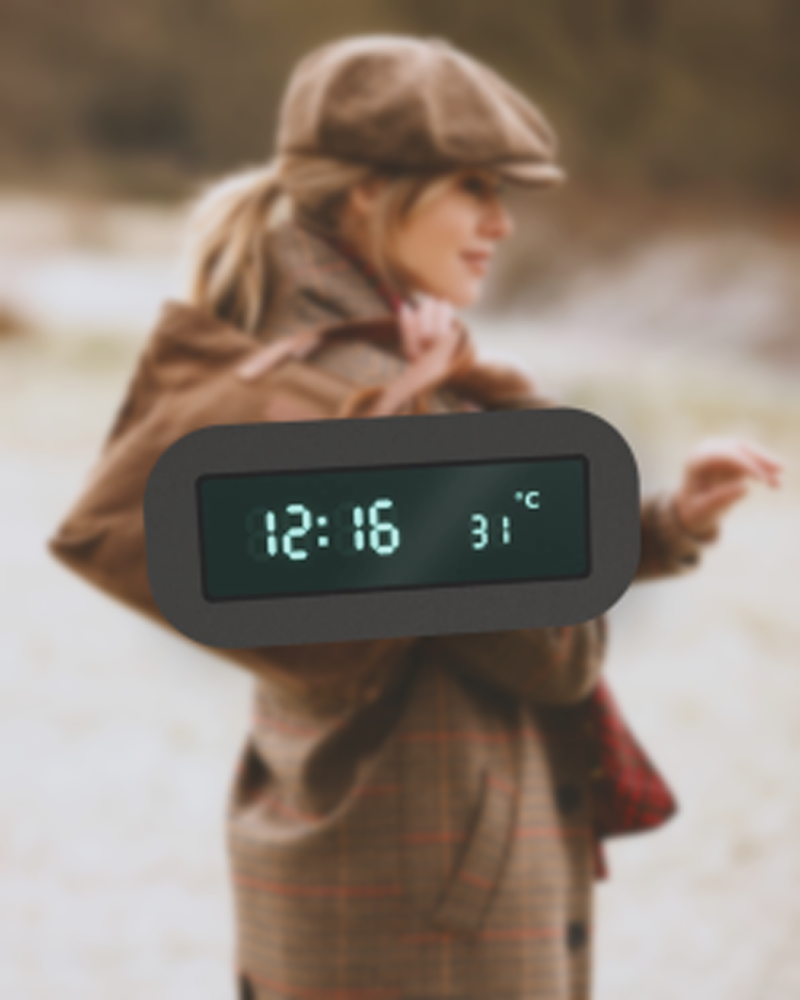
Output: 12h16
